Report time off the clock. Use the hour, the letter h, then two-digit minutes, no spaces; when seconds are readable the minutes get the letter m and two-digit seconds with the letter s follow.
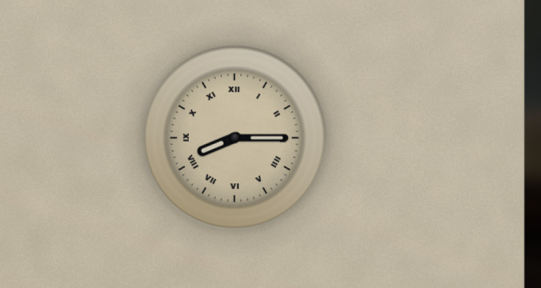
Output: 8h15
